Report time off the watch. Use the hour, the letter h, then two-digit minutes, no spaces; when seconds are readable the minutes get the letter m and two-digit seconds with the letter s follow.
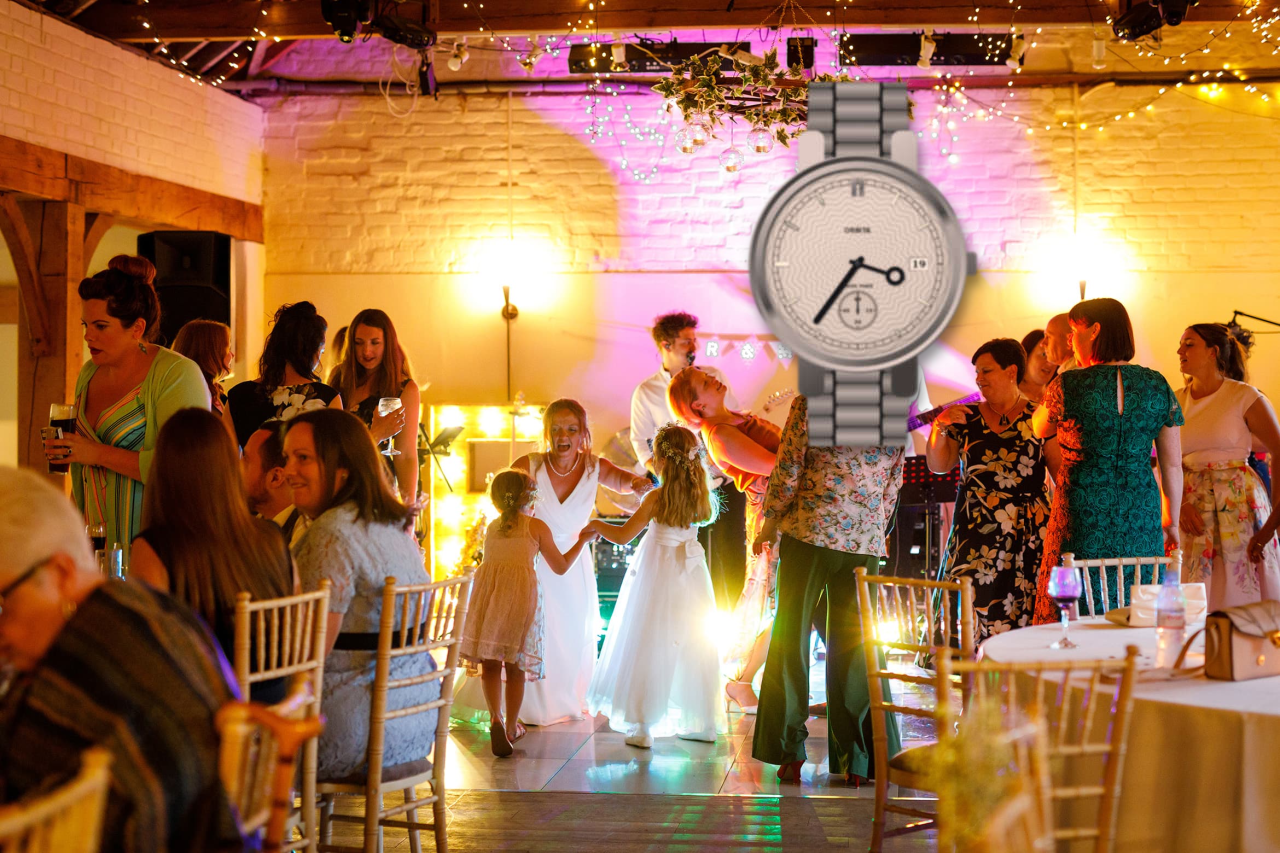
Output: 3h36
